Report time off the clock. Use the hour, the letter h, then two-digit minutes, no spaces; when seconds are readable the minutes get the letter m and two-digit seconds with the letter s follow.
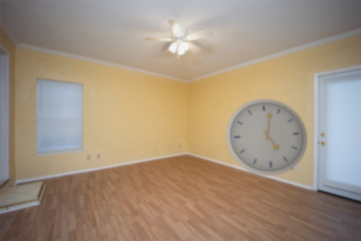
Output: 5h02
